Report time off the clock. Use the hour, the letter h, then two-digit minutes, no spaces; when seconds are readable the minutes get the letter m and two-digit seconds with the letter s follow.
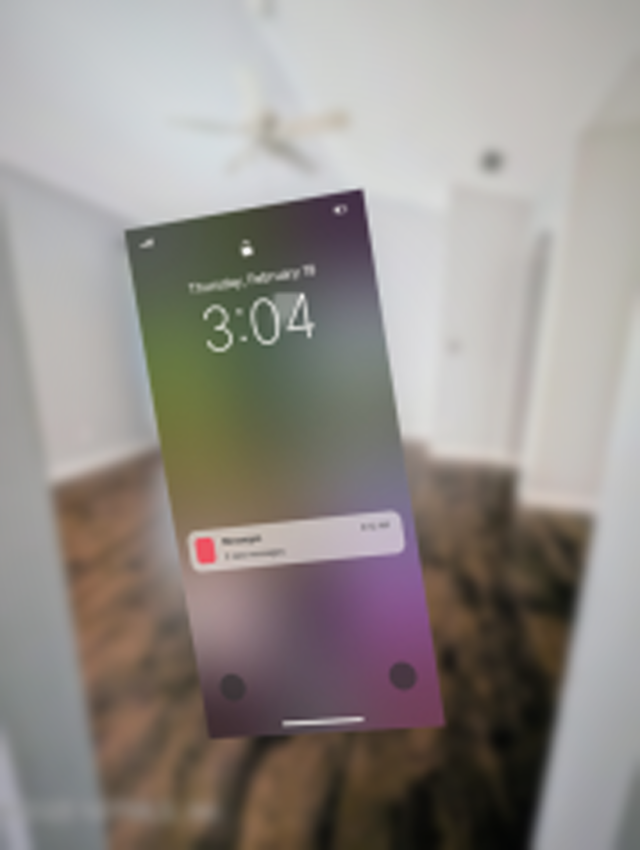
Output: 3h04
